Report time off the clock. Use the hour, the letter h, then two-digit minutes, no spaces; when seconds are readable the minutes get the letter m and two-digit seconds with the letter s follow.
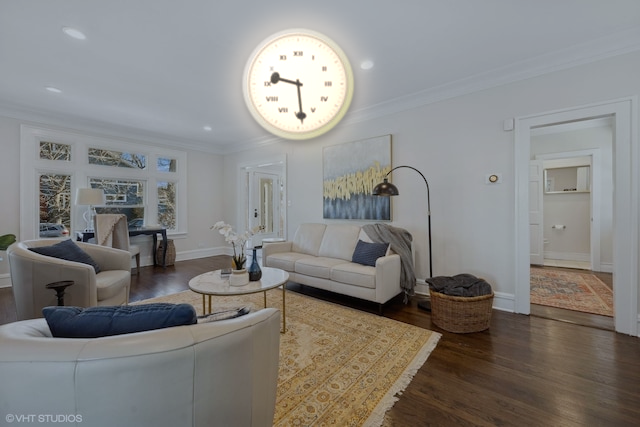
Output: 9h29
